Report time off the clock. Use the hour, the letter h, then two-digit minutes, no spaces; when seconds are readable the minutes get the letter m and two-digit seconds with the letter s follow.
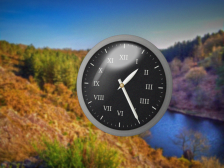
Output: 1h25
